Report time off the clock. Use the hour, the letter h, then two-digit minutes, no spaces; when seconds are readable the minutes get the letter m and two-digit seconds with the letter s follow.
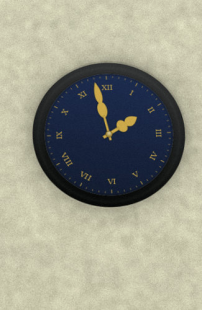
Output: 1h58
